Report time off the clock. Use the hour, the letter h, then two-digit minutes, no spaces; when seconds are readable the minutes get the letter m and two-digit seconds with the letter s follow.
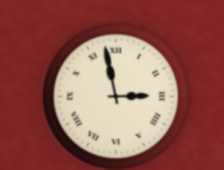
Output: 2h58
